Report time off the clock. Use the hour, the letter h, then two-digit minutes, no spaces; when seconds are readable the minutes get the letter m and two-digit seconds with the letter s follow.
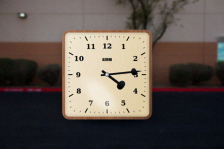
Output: 4h14
